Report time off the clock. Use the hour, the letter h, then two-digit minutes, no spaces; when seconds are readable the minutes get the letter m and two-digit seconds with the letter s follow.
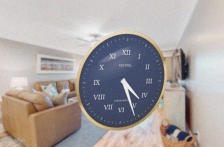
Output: 4h26
